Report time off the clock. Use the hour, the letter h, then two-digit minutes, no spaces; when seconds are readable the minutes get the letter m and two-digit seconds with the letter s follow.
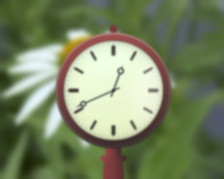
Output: 12h41
